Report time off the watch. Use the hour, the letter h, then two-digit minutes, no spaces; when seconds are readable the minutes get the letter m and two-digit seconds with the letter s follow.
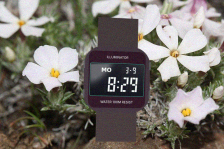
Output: 8h29
